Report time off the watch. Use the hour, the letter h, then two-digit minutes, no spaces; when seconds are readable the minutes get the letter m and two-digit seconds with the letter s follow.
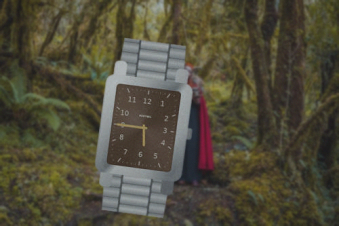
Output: 5h45
